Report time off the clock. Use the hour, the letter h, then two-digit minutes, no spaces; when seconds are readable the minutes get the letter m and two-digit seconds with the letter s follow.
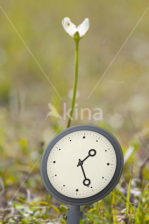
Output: 1h26
